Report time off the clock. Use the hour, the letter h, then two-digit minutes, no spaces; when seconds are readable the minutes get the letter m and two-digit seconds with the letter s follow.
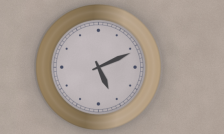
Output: 5h11
